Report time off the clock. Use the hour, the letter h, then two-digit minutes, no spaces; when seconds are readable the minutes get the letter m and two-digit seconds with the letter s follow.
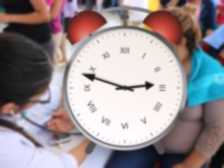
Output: 2h48
